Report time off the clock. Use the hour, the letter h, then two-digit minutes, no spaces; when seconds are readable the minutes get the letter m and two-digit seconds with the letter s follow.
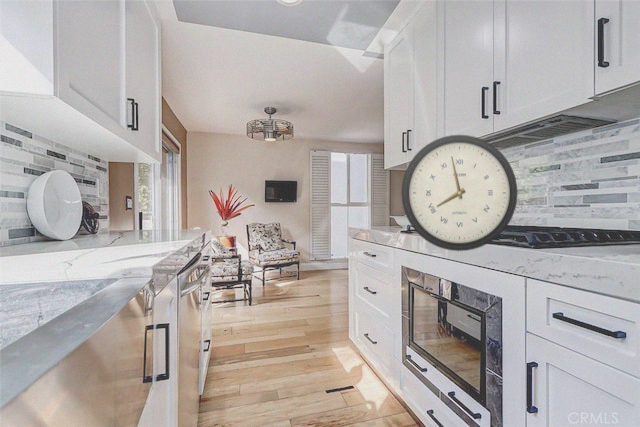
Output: 7h58
